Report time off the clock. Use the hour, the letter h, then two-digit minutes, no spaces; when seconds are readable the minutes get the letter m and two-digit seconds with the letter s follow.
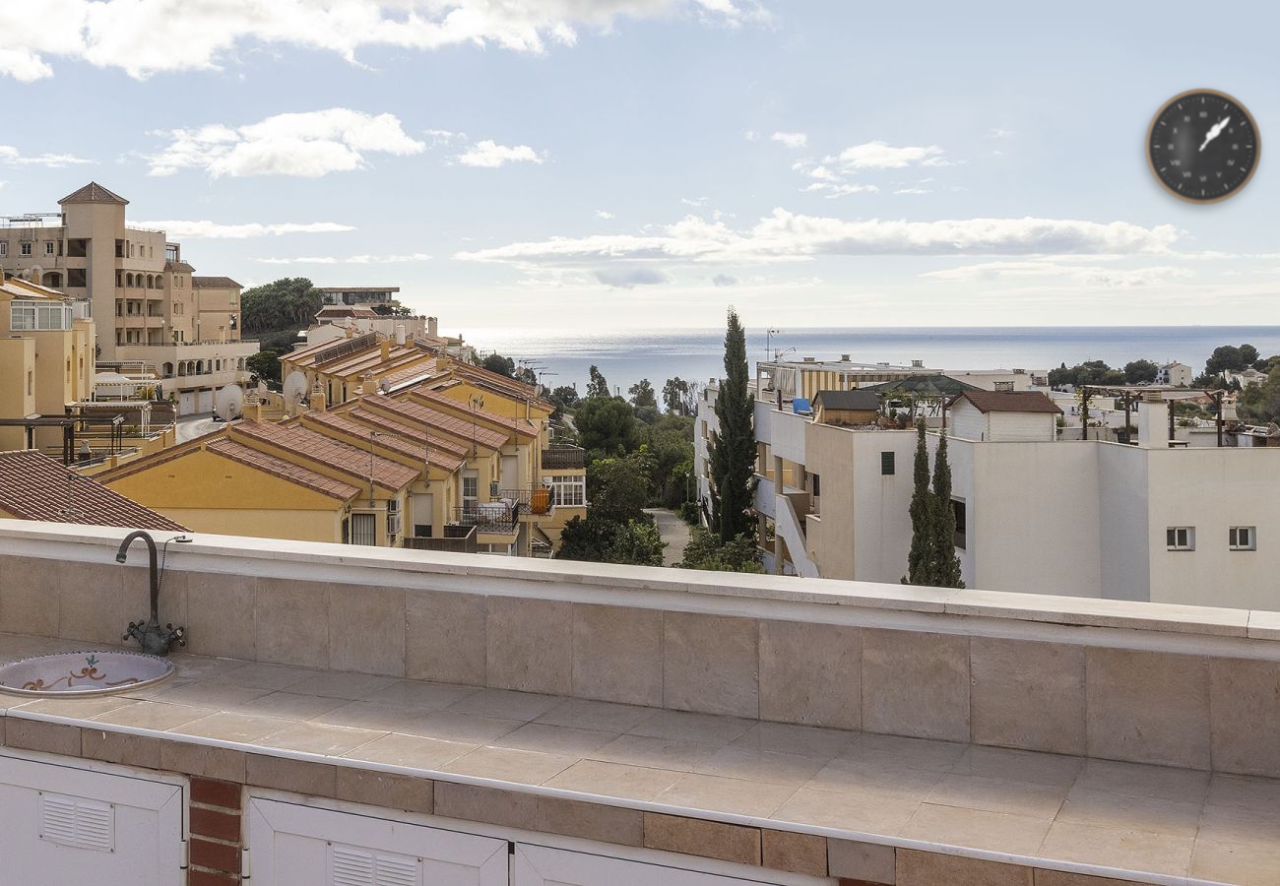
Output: 1h07
